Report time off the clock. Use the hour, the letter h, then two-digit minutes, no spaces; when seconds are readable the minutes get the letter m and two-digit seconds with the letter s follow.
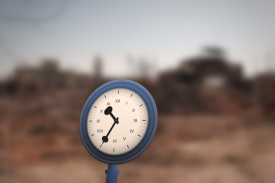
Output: 10h35
